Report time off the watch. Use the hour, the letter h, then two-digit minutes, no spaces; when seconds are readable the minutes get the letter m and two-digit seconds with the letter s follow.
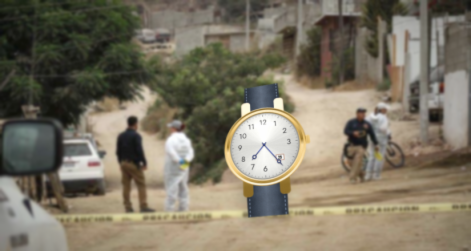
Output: 7h24
